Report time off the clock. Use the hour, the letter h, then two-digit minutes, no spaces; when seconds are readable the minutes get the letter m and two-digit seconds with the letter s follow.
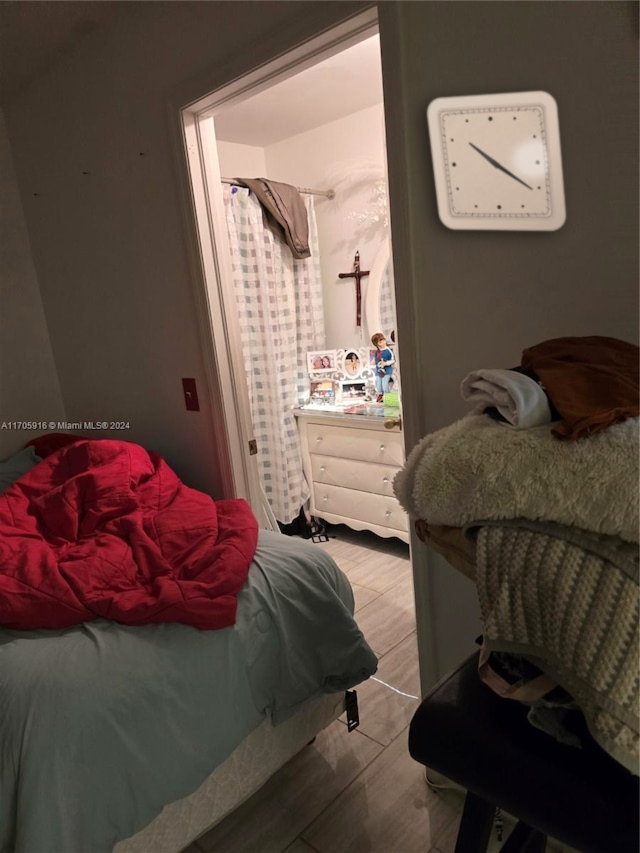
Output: 10h21
